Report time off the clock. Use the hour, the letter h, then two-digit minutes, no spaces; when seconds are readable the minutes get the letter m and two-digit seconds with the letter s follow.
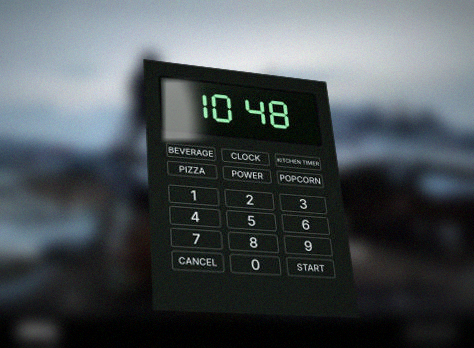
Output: 10h48
